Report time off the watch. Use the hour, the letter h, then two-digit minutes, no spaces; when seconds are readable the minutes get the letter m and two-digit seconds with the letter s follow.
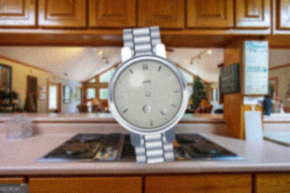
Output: 6h24
